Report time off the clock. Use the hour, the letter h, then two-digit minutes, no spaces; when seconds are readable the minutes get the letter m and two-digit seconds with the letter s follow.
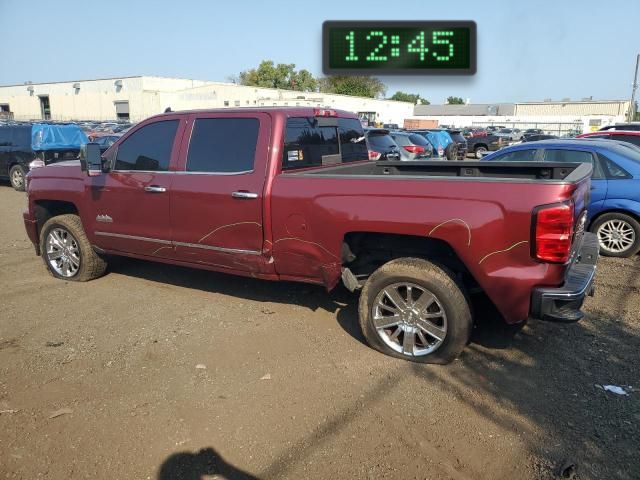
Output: 12h45
